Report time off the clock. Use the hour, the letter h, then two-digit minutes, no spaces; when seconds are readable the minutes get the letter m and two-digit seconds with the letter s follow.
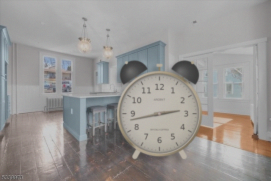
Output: 2h43
